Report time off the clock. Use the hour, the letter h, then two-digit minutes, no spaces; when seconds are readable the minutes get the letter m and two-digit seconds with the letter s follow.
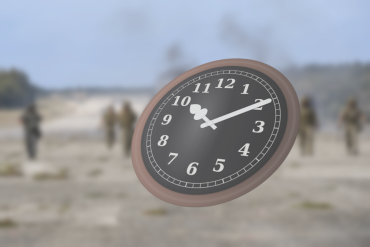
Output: 10h10
